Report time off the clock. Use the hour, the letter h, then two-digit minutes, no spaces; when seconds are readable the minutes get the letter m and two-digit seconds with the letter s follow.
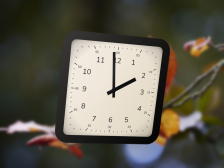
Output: 1h59
